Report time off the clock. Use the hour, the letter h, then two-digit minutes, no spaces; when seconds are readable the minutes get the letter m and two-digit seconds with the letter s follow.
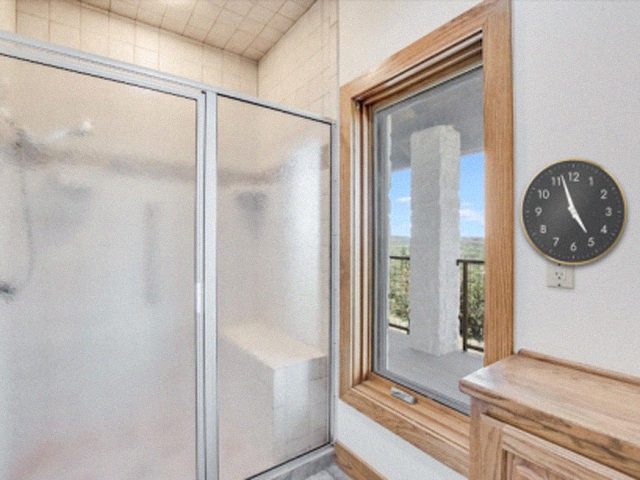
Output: 4h57
